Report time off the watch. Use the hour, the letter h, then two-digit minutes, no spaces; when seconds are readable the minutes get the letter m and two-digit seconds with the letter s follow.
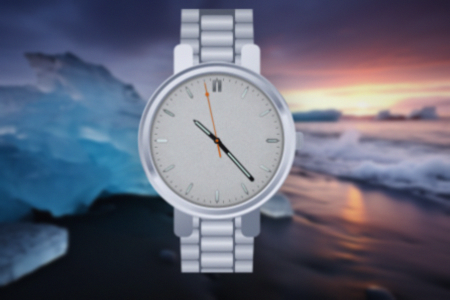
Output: 10h22m58s
